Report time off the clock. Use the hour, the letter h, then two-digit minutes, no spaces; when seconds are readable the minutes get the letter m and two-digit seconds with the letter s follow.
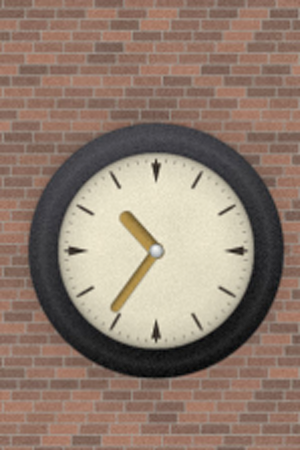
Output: 10h36
